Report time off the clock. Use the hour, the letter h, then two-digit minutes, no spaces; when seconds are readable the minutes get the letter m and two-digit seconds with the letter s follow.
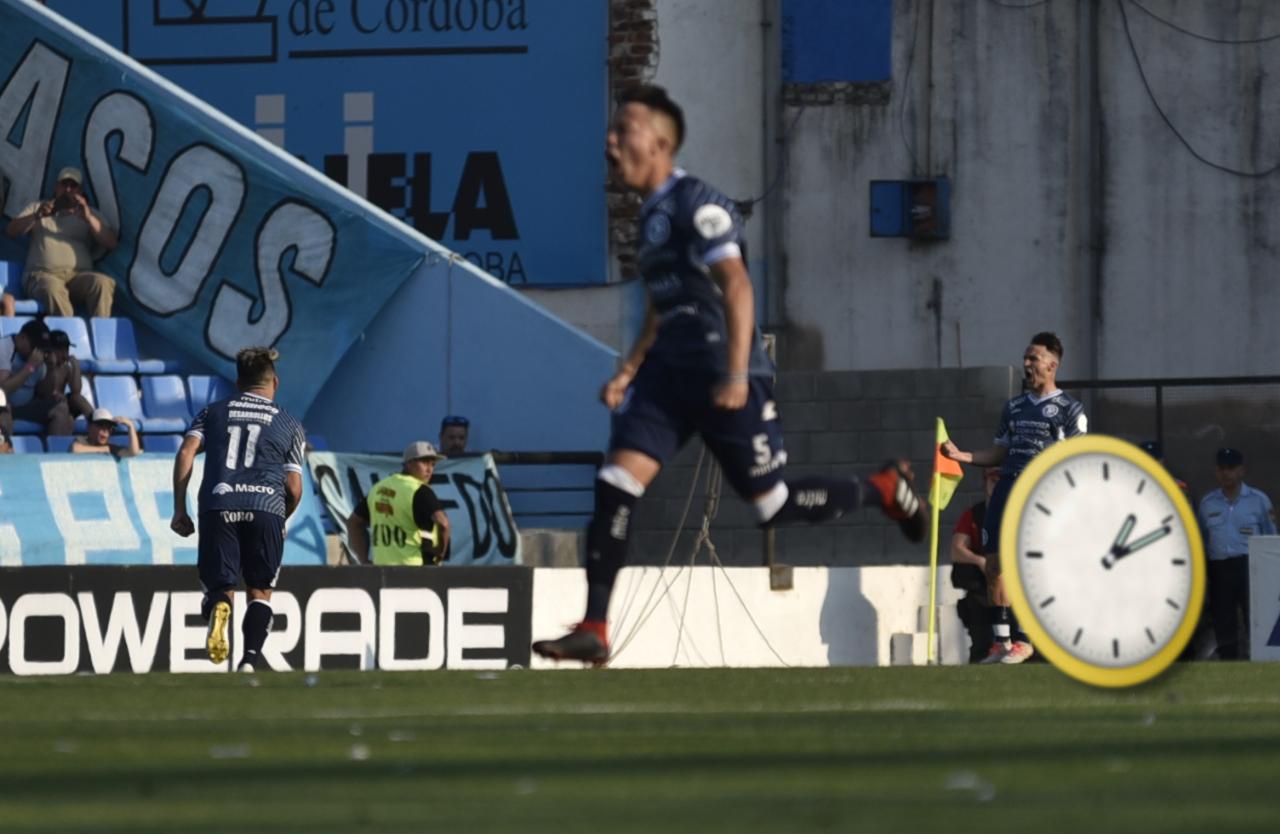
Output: 1h11
